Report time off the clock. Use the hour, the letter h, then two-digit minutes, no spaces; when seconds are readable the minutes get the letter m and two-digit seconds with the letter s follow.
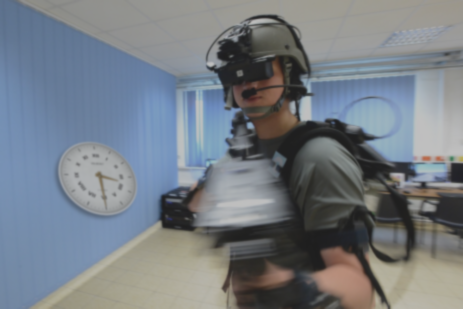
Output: 3h30
